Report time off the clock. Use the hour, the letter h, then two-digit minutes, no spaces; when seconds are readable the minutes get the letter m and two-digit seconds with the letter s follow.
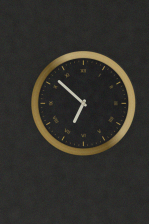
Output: 6h52
